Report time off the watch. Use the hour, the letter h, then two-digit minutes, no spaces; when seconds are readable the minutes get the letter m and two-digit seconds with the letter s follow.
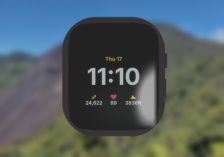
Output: 11h10
